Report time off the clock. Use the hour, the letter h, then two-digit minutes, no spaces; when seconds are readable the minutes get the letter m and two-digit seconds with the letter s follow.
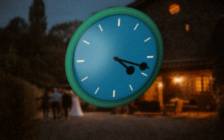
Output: 4h18
